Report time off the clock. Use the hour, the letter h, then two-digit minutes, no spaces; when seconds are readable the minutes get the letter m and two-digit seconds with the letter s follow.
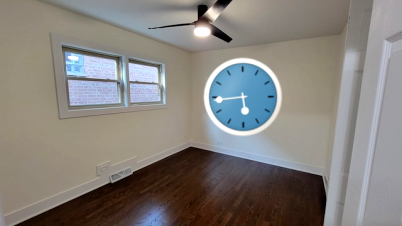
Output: 5h44
